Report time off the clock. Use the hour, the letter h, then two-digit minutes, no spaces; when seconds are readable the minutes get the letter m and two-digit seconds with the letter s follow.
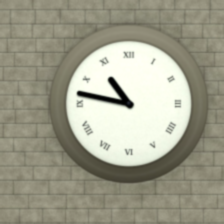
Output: 10h47
